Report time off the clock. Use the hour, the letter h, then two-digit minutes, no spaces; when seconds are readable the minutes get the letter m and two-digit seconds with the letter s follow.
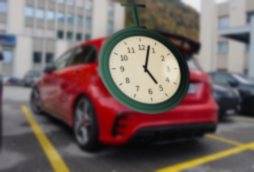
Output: 5h03
